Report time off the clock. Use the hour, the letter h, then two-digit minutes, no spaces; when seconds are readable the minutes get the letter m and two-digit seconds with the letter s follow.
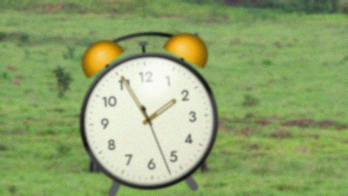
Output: 1h55m27s
